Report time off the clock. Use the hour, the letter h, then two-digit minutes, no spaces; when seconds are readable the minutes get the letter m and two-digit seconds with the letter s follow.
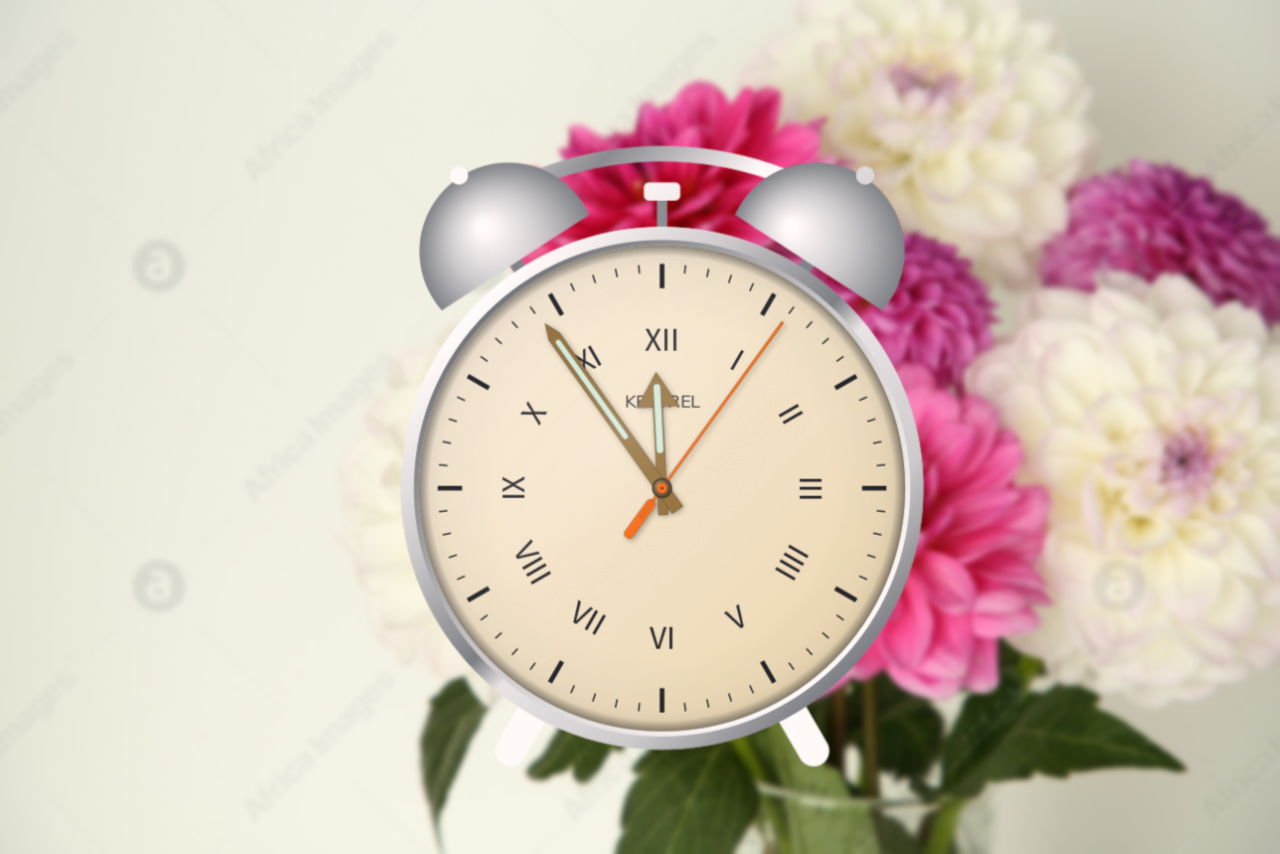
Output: 11h54m06s
